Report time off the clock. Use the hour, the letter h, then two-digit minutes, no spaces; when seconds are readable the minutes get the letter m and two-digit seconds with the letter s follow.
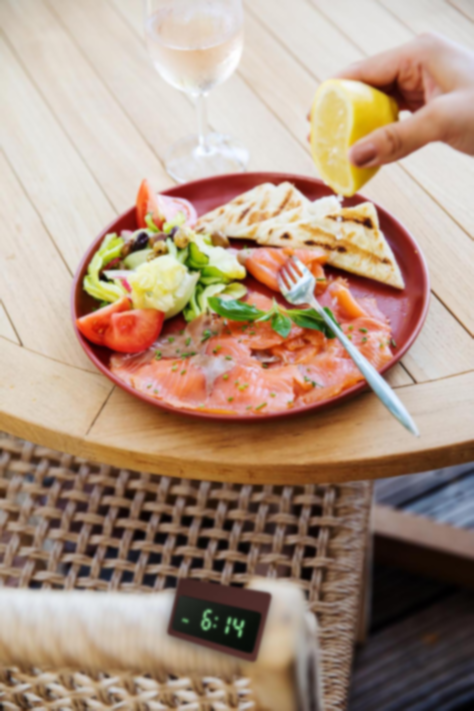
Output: 6h14
